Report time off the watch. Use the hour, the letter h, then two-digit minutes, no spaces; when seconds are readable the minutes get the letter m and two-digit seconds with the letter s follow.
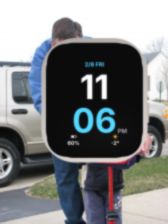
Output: 11h06
